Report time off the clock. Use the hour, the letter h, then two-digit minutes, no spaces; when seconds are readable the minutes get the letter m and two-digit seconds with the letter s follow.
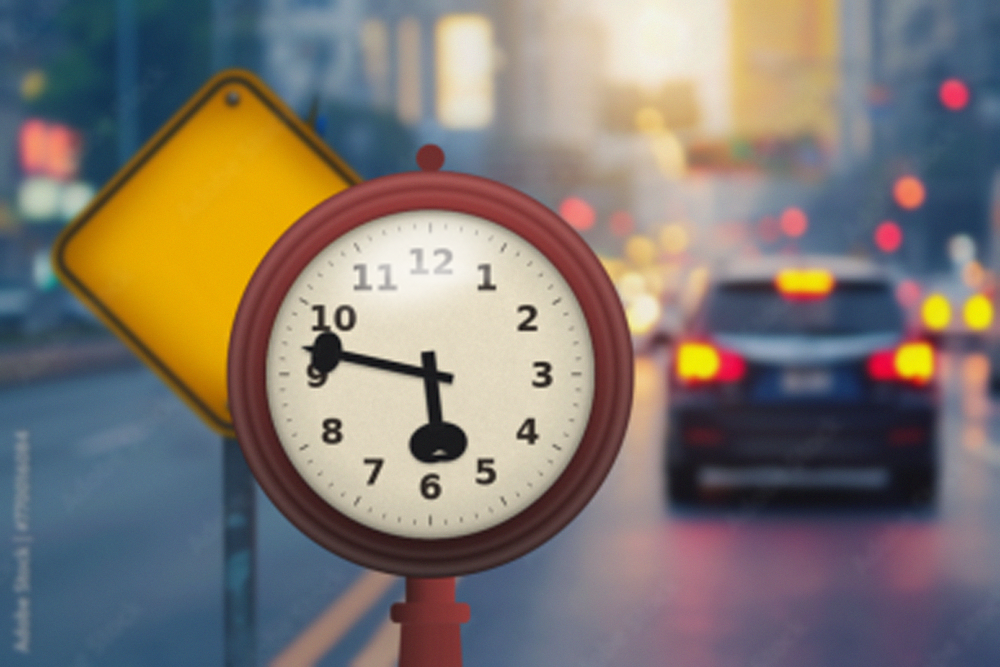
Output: 5h47
